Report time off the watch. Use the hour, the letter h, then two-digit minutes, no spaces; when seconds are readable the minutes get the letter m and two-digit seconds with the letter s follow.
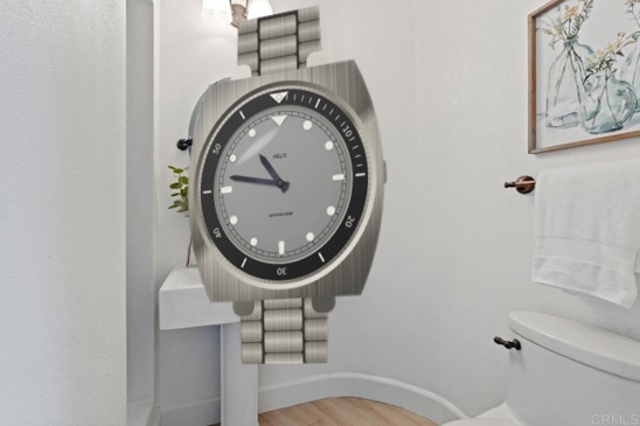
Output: 10h47
